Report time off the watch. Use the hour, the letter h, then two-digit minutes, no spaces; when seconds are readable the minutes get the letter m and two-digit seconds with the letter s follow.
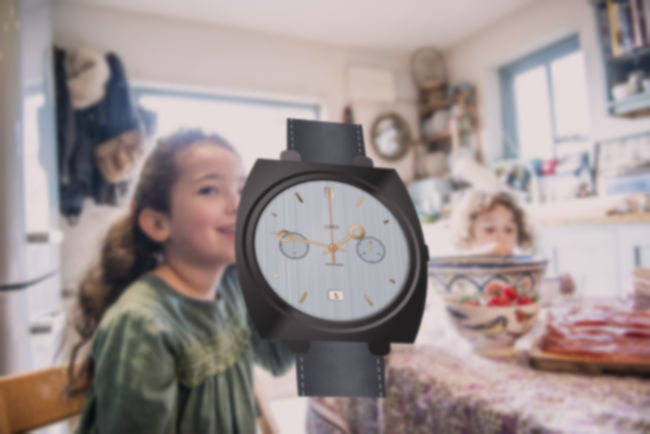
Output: 1h47
